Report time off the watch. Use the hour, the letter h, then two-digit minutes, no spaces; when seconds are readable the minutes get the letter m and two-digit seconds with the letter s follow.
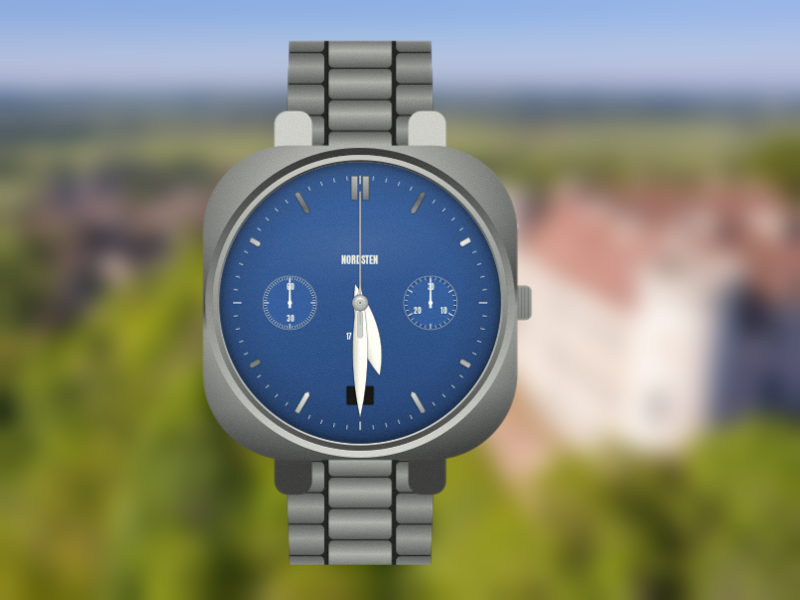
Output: 5h30
